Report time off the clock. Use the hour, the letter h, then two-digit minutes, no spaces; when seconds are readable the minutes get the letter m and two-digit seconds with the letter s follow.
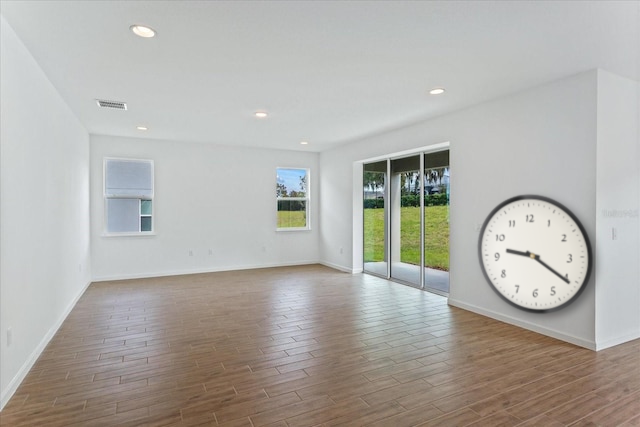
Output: 9h21
